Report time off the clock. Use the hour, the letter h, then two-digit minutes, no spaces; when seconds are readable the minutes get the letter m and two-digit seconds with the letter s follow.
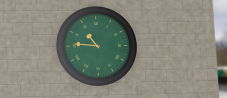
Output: 10h46
